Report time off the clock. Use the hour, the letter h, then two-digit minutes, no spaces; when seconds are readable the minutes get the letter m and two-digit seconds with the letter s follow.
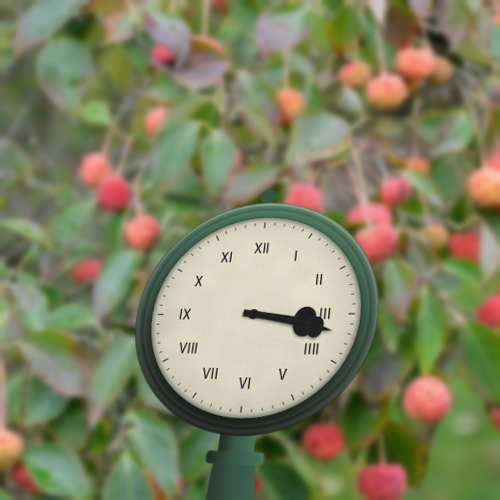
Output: 3h17
